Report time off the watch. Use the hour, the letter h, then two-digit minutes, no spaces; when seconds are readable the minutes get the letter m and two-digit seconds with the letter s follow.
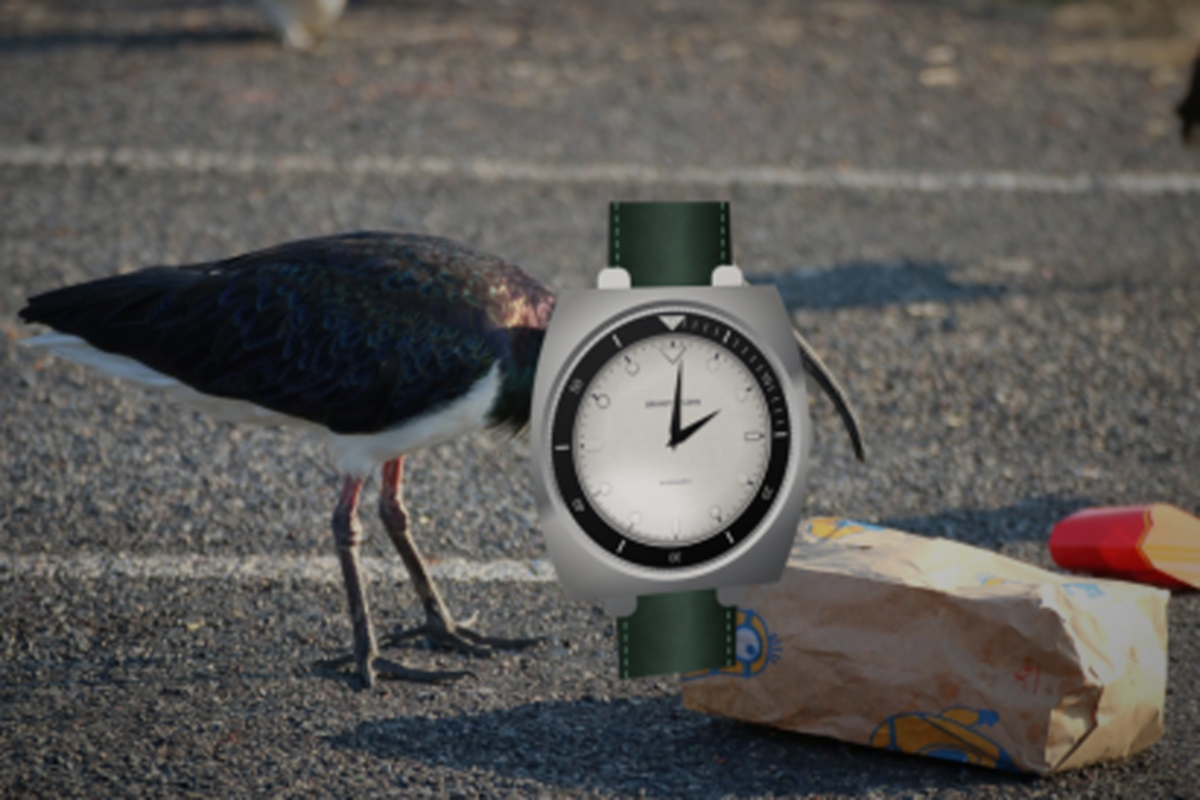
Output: 2h01
